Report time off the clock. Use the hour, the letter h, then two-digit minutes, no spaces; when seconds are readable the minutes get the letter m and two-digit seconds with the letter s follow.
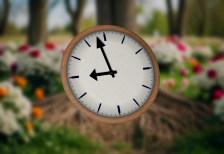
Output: 8h58
